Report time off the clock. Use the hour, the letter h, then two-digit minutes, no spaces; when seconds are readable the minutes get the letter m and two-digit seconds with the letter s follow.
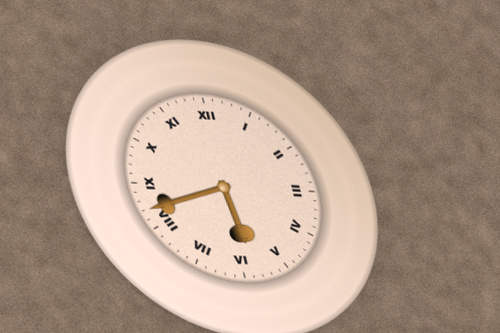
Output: 5h42
